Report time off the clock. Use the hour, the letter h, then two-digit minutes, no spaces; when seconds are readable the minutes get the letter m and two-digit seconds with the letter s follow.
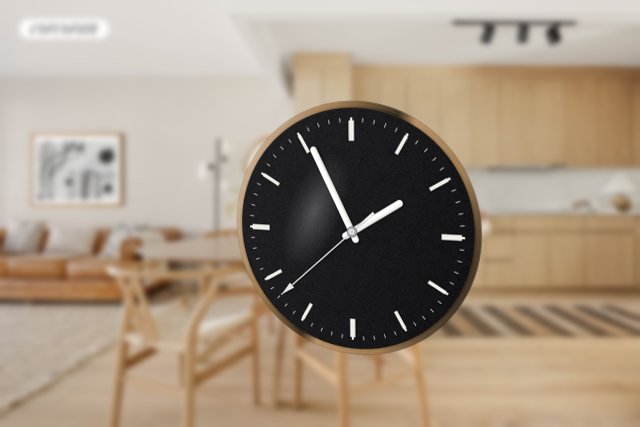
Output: 1h55m38s
